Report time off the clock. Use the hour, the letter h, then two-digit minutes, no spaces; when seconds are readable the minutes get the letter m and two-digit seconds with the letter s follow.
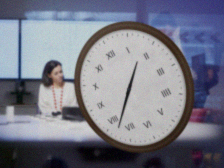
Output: 1h38
